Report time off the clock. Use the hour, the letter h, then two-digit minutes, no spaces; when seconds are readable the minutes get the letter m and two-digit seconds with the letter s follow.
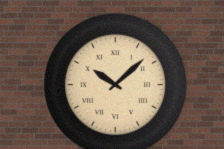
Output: 10h08
